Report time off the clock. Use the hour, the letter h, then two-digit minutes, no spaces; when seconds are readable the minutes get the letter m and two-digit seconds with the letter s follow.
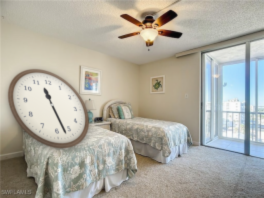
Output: 11h27
